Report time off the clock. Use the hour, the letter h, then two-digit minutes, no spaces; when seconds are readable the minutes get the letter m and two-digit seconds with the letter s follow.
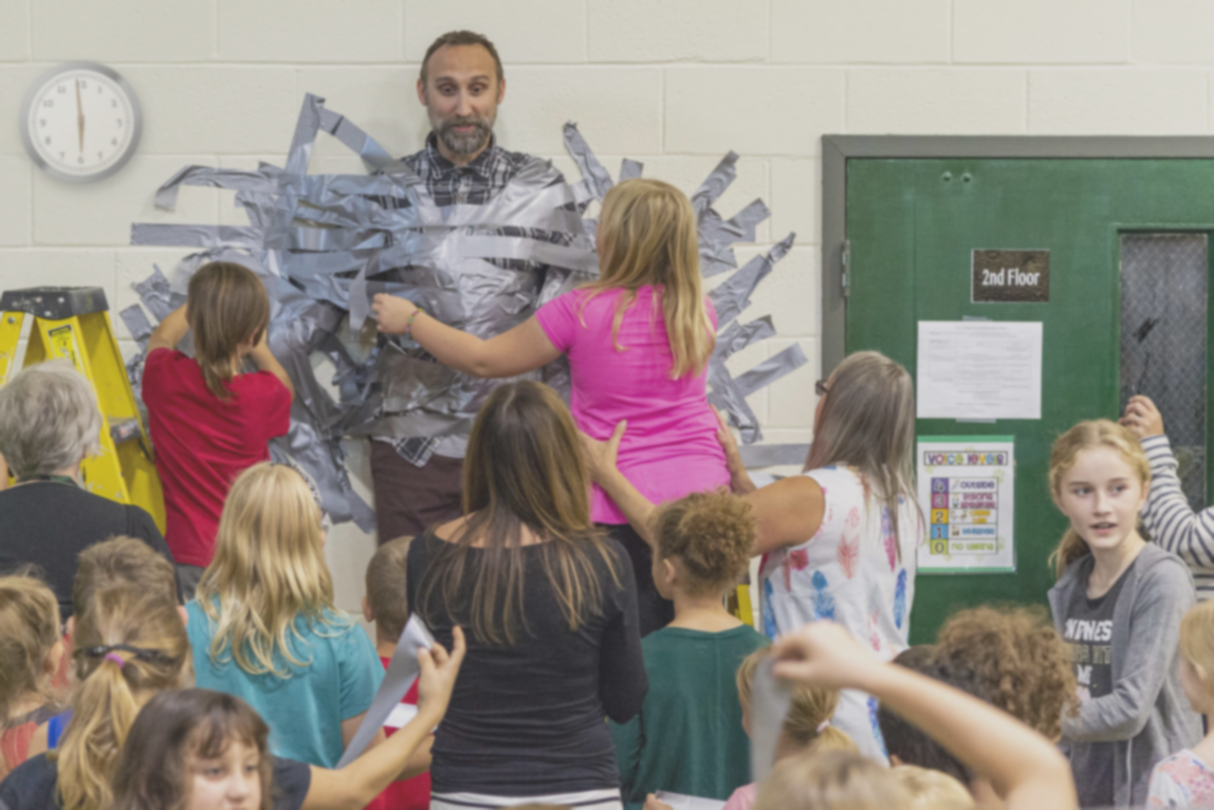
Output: 5h59
